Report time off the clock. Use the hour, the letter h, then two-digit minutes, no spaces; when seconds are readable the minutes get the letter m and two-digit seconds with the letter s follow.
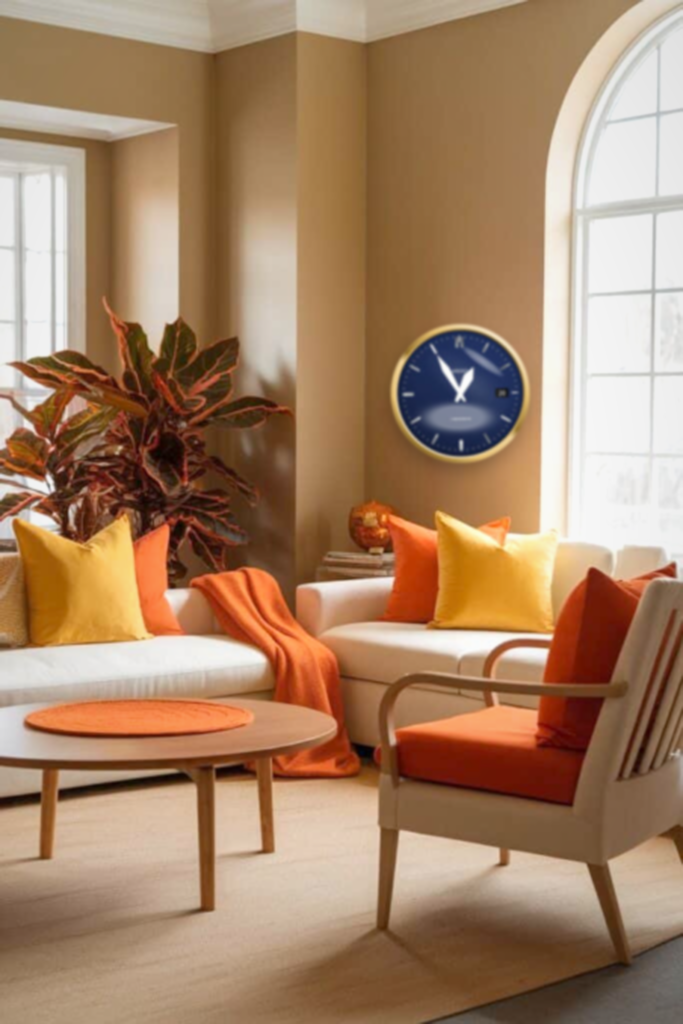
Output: 12h55
